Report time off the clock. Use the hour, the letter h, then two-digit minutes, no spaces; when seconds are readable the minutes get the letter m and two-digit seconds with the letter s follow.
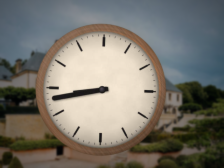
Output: 8h43
